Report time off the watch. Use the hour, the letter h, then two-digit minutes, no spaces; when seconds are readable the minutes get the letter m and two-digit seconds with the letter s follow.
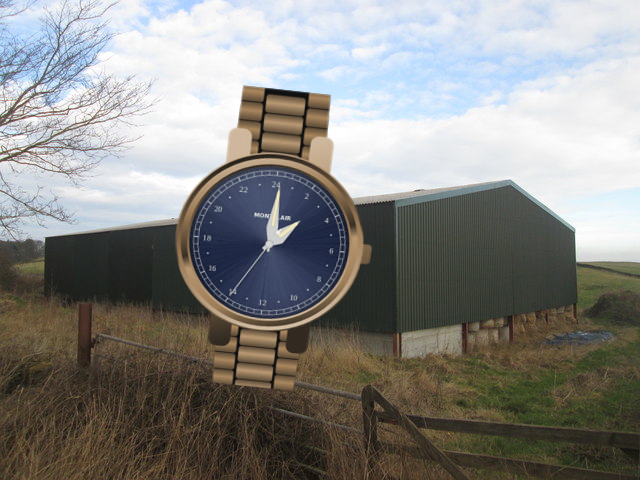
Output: 3h00m35s
